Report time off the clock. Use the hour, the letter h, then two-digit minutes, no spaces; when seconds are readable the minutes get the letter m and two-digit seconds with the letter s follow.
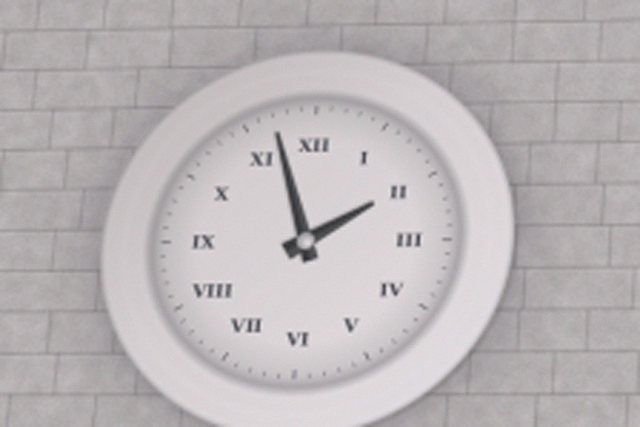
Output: 1h57
